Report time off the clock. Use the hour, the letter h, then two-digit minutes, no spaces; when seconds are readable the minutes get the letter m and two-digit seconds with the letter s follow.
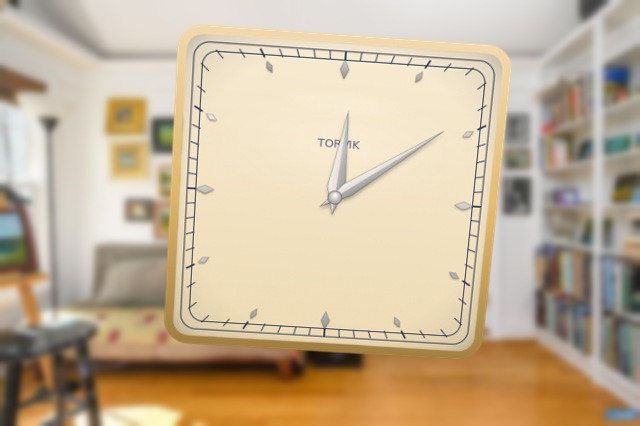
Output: 12h09
